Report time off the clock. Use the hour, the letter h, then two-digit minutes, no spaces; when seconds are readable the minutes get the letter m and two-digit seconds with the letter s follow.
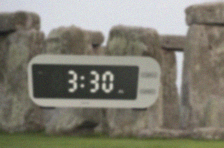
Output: 3h30
